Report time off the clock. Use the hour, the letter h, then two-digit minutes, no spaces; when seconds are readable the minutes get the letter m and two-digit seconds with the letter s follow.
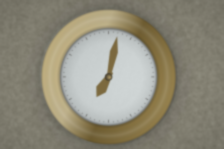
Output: 7h02
